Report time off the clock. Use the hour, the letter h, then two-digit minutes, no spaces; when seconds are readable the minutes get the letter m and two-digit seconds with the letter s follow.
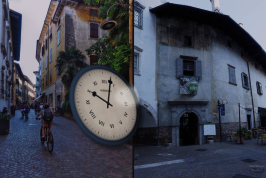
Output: 10h03
